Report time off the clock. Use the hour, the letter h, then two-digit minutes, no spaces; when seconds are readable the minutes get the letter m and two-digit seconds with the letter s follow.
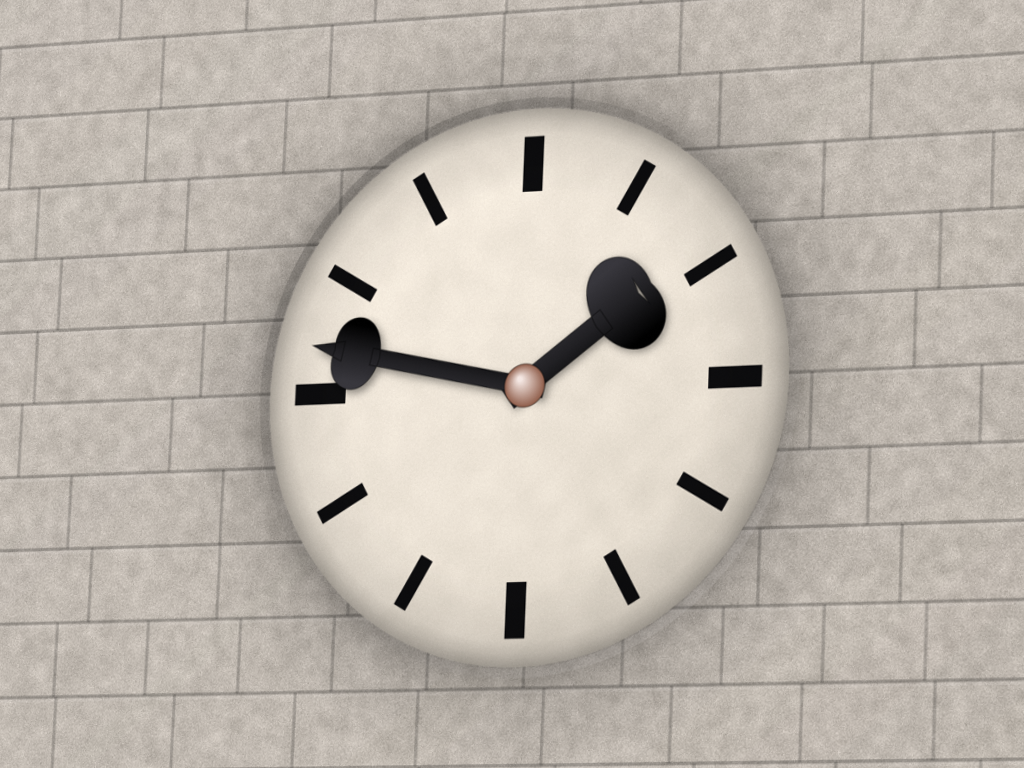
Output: 1h47
